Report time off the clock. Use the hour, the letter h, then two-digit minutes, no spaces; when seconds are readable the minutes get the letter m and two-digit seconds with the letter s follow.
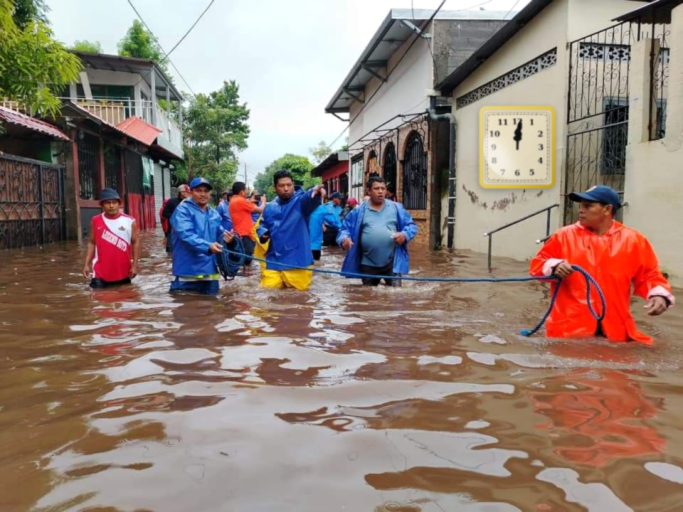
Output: 12h01
